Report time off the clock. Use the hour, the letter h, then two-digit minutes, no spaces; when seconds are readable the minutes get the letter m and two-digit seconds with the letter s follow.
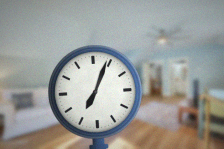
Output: 7h04
